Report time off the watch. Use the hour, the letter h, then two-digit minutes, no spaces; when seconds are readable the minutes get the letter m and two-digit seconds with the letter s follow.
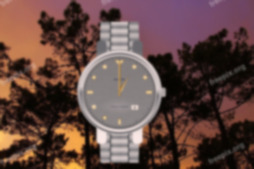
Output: 1h00
